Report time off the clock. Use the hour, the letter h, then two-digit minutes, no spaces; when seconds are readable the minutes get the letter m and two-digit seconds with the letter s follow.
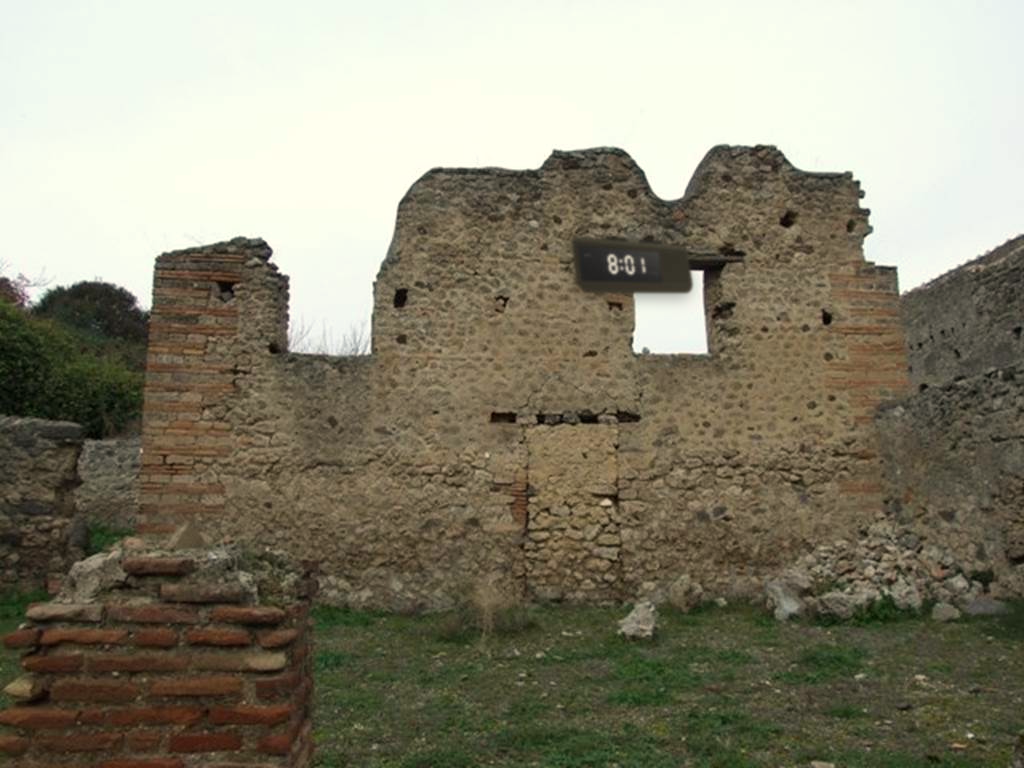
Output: 8h01
